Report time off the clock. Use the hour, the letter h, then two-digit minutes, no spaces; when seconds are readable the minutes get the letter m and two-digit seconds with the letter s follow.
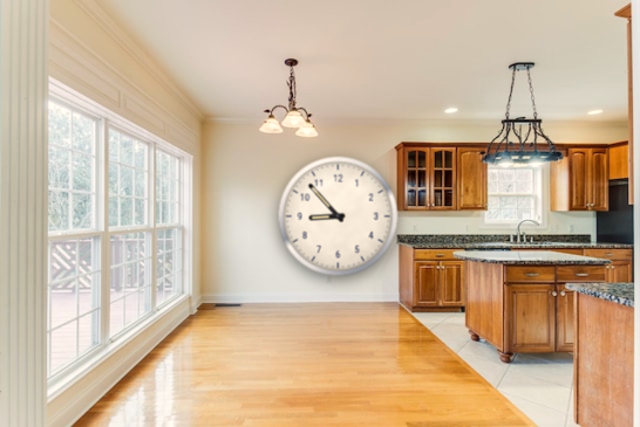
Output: 8h53
